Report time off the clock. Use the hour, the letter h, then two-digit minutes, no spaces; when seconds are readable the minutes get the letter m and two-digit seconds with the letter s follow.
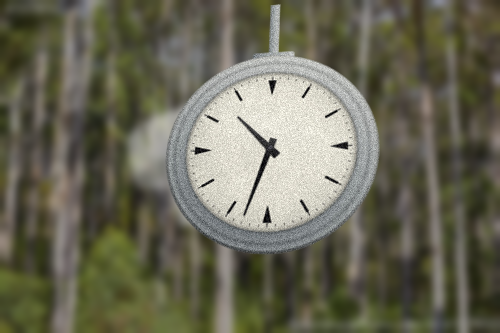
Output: 10h33
